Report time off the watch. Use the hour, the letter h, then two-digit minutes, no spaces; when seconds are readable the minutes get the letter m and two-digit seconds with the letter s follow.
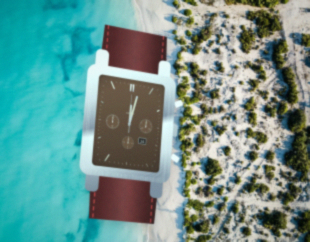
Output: 12h02
